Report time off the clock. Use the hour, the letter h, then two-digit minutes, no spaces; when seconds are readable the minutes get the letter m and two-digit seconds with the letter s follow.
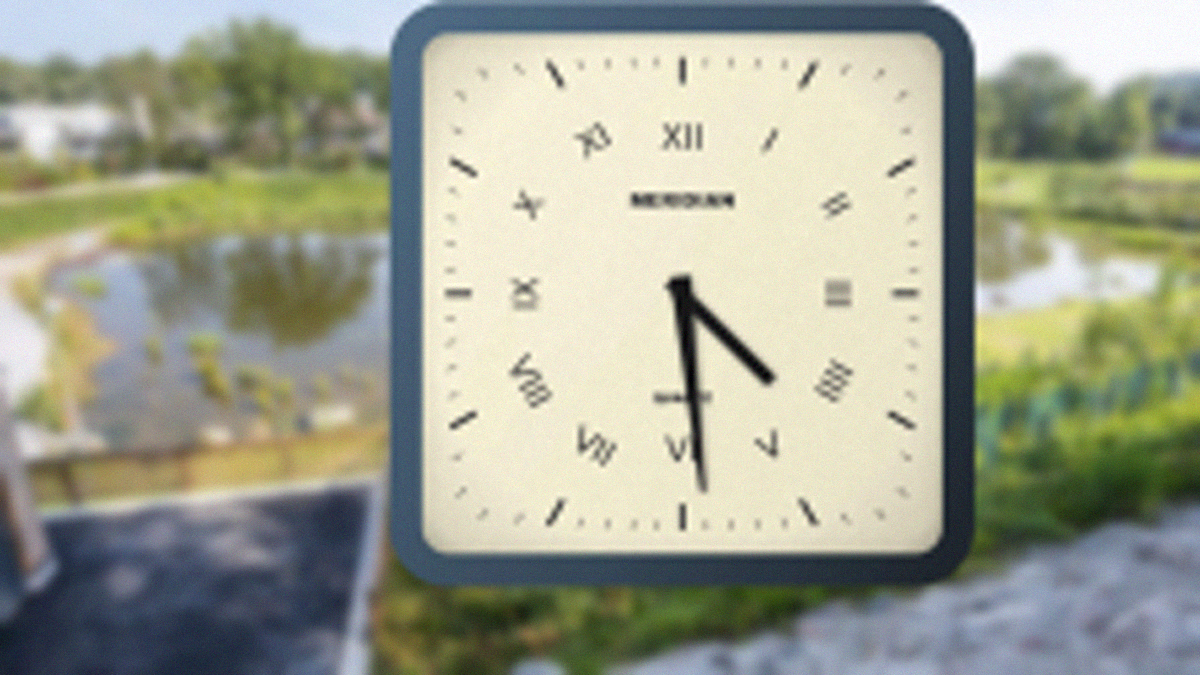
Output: 4h29
